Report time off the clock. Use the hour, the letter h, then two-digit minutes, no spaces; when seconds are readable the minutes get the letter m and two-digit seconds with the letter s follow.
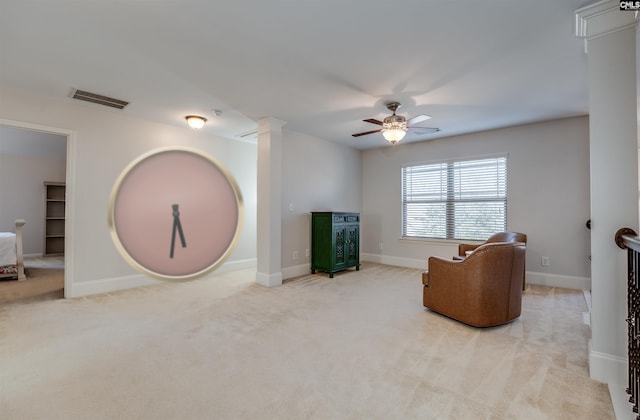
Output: 5h31
